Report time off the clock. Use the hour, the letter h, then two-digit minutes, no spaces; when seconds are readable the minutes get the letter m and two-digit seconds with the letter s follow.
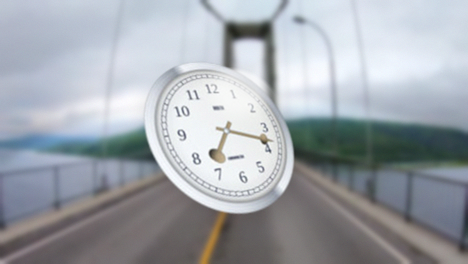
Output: 7h18
